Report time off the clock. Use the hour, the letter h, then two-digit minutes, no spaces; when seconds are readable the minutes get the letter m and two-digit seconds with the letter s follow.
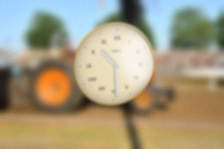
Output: 10h29
